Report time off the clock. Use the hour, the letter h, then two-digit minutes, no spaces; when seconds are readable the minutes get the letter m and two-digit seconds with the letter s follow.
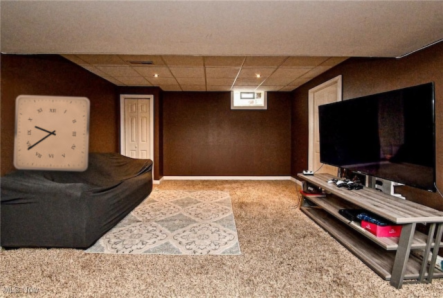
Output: 9h39
